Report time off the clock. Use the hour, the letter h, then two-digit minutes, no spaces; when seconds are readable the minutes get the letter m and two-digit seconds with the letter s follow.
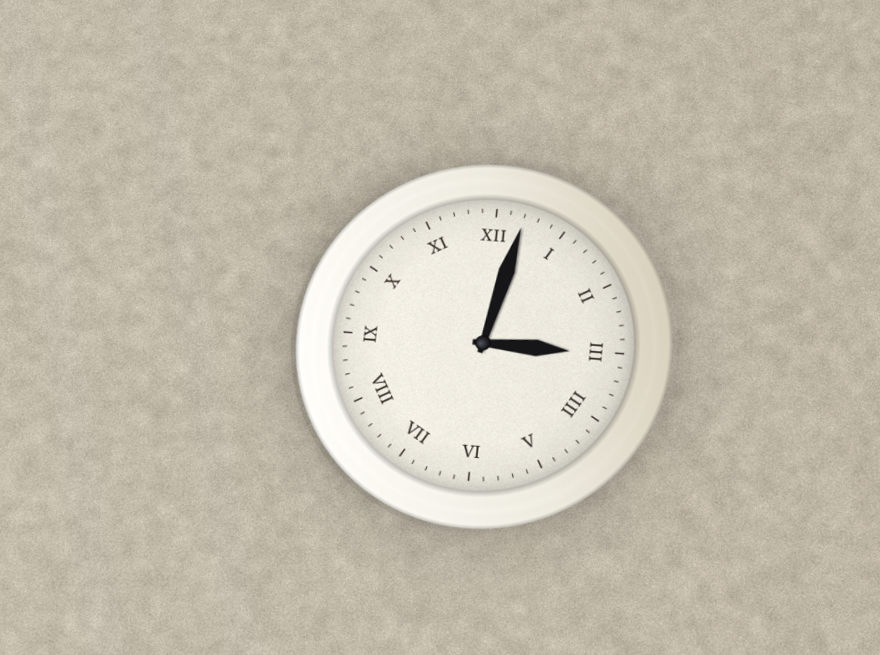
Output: 3h02
